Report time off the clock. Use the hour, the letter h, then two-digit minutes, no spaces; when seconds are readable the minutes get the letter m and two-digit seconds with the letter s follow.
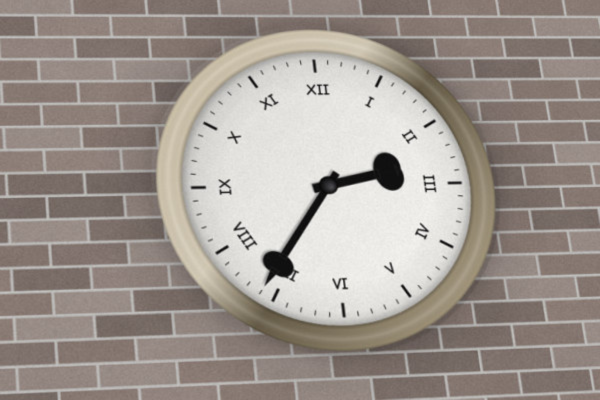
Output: 2h36
